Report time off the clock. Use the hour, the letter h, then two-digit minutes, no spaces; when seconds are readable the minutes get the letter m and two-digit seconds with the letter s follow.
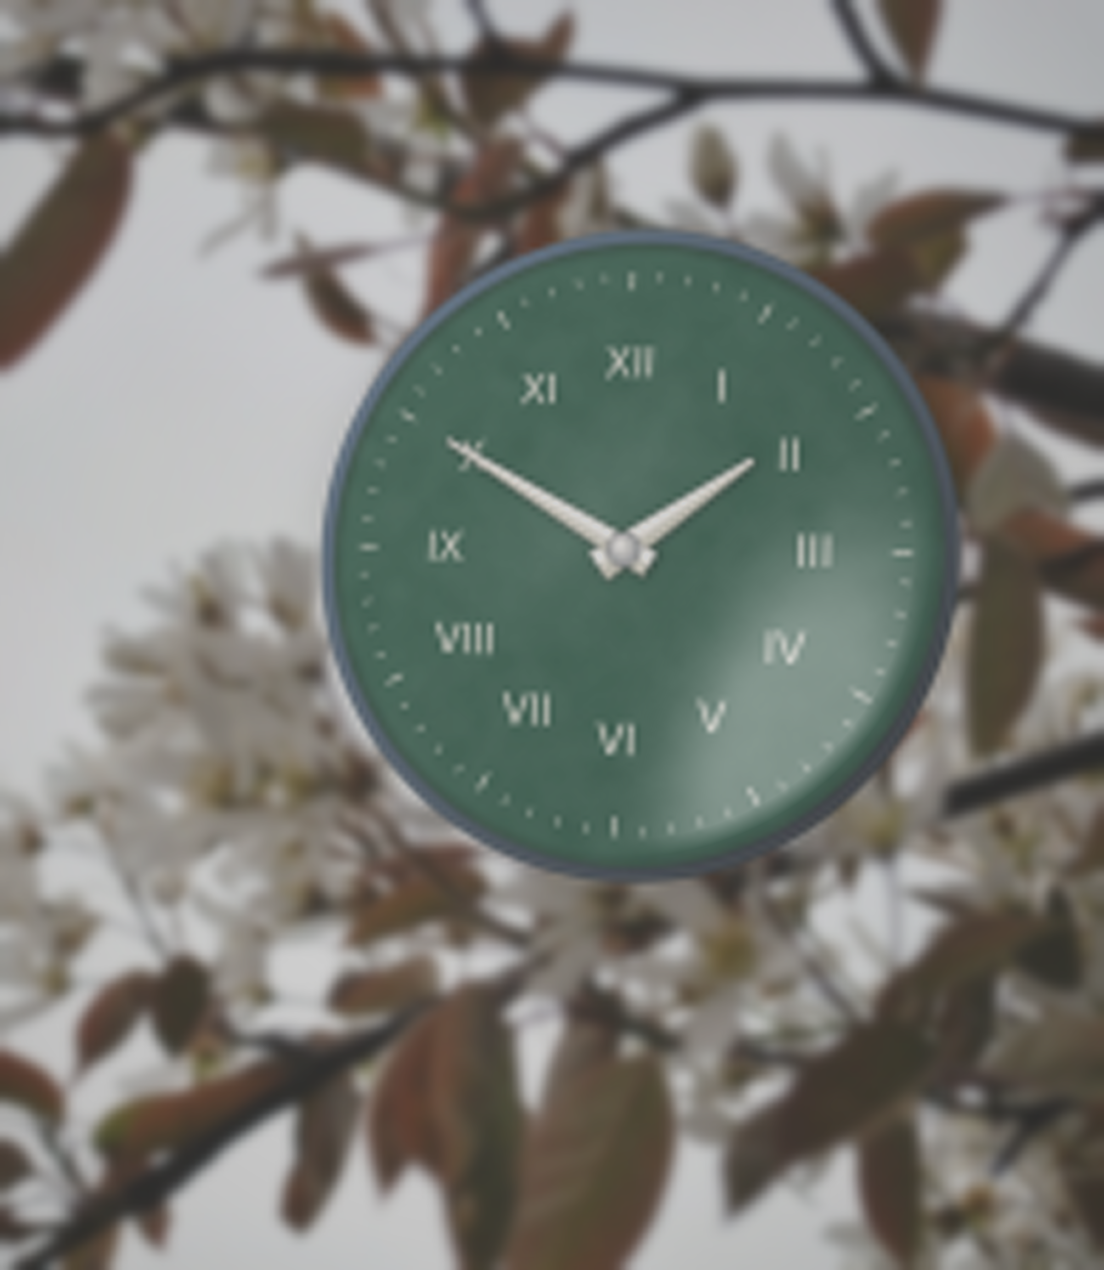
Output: 1h50
